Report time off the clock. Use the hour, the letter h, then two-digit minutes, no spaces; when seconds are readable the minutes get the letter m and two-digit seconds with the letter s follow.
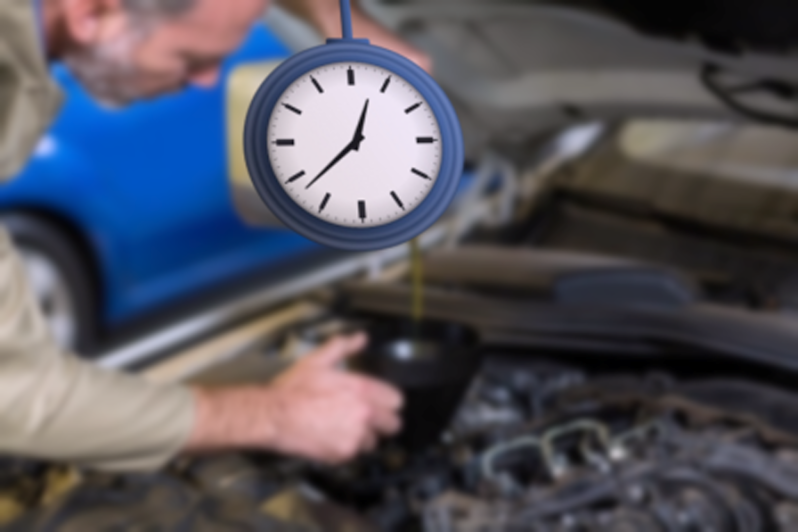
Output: 12h38
